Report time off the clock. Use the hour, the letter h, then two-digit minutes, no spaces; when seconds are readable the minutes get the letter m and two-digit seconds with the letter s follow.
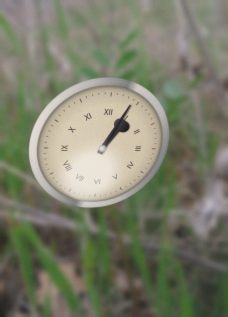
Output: 1h04
